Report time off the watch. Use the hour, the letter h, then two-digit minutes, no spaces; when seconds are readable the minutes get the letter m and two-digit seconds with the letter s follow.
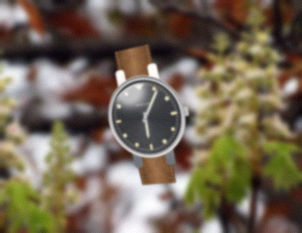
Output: 6h06
